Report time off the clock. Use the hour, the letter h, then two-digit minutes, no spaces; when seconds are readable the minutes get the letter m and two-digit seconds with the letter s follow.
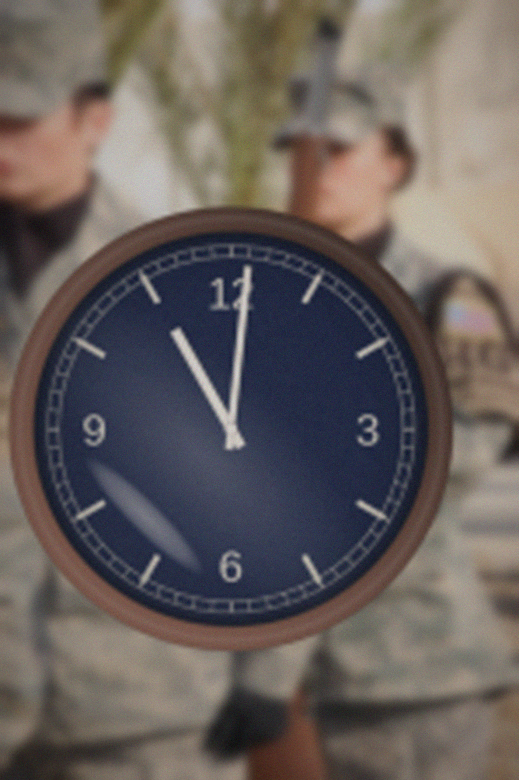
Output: 11h01
